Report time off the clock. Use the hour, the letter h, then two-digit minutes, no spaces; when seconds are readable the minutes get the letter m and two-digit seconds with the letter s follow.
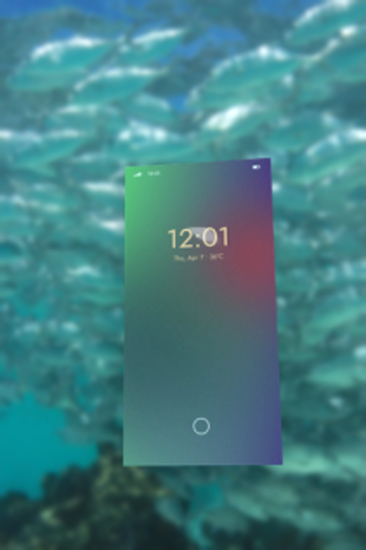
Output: 12h01
